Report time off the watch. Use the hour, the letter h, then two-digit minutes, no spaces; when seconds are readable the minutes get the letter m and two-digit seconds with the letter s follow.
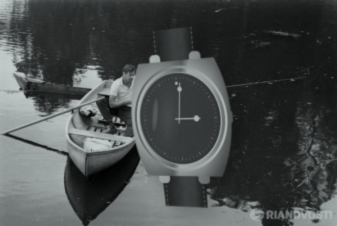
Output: 3h01
